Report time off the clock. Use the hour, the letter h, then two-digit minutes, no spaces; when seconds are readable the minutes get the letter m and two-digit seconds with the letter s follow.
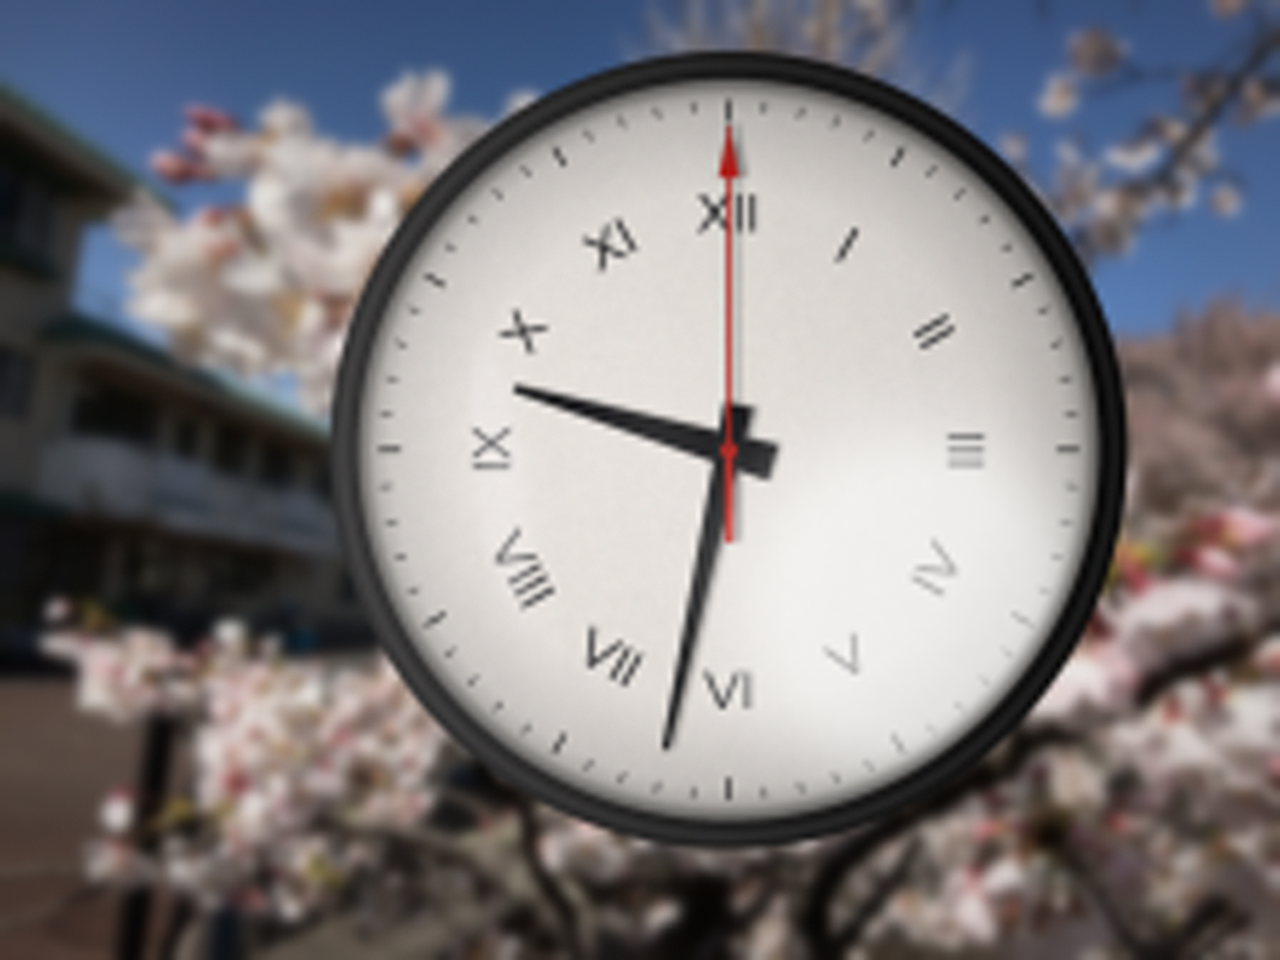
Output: 9h32m00s
